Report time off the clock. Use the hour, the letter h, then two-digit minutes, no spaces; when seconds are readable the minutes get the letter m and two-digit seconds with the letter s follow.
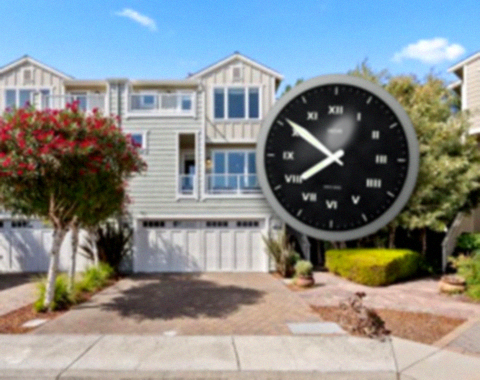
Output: 7h51
